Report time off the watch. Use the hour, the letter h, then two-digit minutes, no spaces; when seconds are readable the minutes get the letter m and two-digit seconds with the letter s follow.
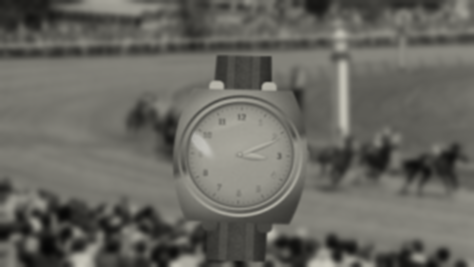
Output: 3h11
